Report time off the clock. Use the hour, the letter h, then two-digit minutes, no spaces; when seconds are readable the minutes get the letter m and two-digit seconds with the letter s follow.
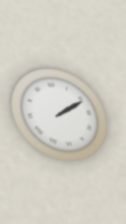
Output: 2h11
